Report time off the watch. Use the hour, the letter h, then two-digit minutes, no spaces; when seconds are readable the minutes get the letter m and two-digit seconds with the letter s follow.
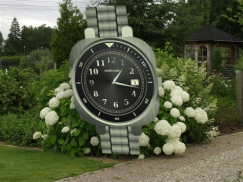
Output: 1h17
